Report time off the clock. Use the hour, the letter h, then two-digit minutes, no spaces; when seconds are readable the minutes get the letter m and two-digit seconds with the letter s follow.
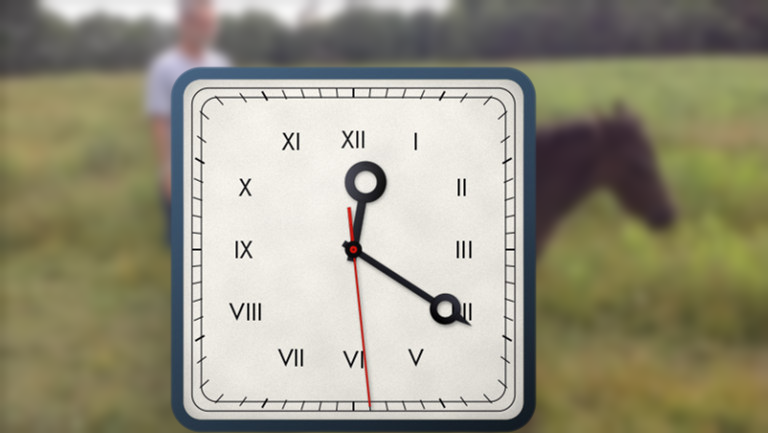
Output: 12h20m29s
